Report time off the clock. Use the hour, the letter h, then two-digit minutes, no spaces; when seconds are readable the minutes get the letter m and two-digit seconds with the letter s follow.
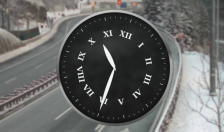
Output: 10h30
